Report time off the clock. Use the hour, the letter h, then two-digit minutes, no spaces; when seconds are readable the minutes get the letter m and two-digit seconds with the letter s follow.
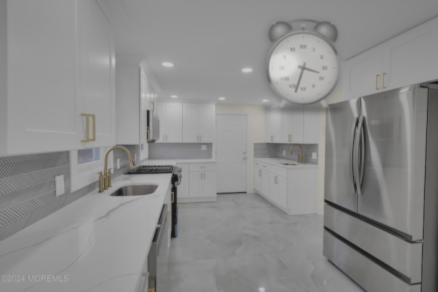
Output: 3h33
